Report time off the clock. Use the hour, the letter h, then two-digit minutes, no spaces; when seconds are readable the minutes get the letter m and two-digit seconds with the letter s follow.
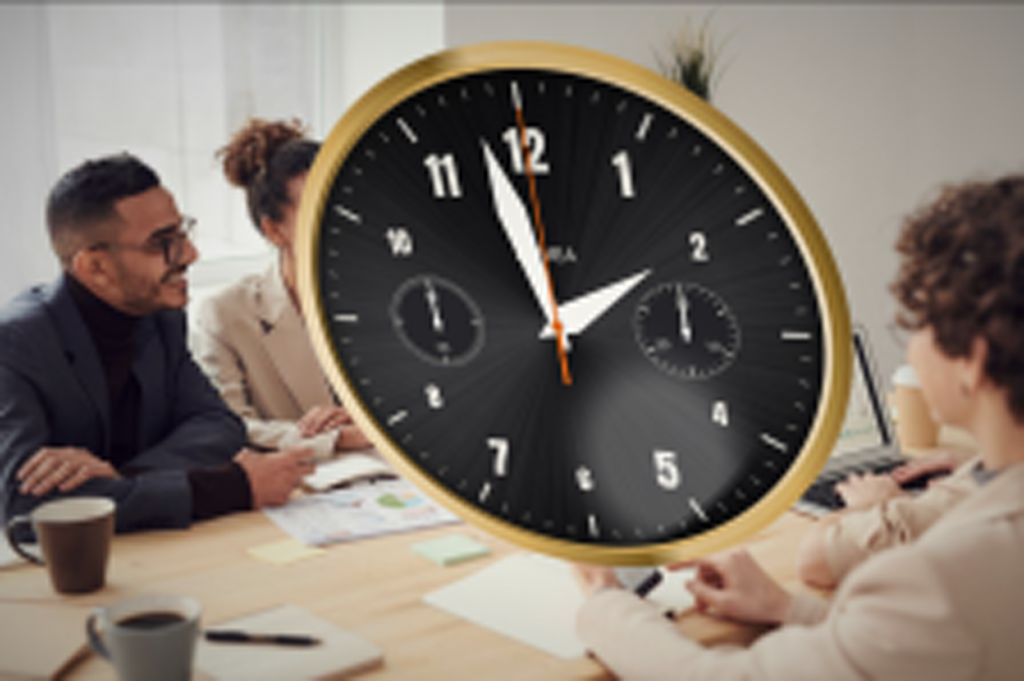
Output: 1h58
